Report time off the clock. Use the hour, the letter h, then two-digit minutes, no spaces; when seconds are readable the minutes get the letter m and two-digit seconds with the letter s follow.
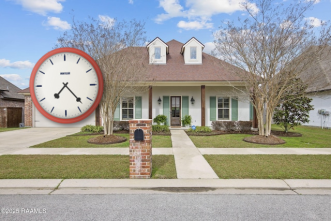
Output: 7h23
